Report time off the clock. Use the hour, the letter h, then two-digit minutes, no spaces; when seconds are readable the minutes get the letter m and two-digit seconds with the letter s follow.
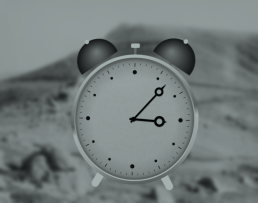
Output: 3h07
